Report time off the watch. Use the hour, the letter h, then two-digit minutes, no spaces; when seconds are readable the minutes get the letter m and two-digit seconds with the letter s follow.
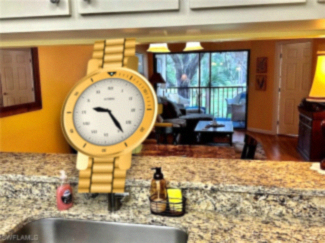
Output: 9h24
